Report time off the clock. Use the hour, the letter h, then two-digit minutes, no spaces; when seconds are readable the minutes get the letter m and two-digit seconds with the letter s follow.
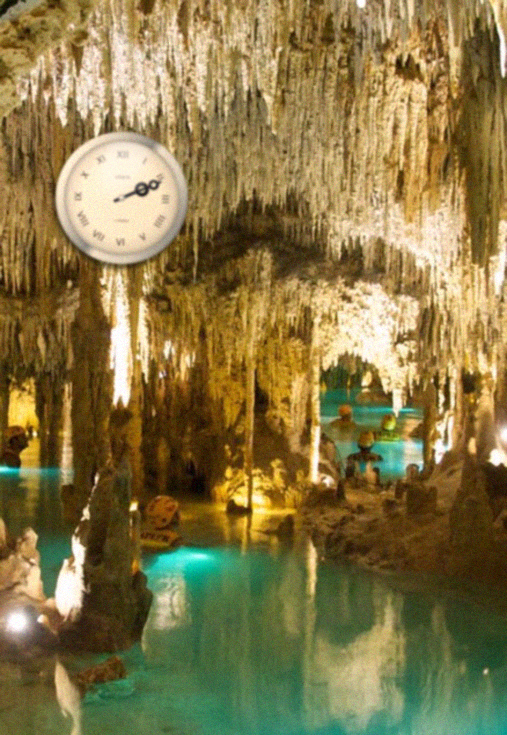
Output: 2h11
